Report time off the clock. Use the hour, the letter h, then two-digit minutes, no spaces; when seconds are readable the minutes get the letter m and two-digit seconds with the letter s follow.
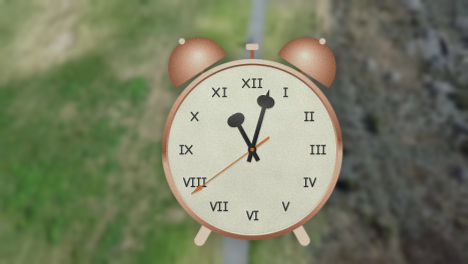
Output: 11h02m39s
